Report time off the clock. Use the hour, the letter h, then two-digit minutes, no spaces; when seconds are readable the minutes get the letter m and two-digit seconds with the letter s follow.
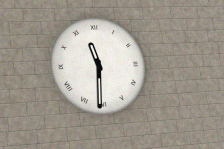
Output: 11h31
